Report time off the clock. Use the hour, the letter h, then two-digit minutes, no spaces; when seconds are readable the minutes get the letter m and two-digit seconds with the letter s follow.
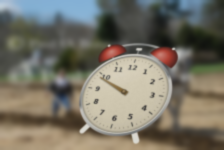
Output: 9h49
